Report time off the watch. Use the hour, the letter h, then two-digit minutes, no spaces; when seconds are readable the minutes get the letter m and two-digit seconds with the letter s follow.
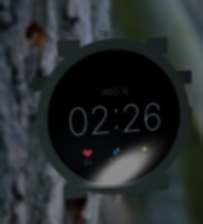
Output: 2h26
